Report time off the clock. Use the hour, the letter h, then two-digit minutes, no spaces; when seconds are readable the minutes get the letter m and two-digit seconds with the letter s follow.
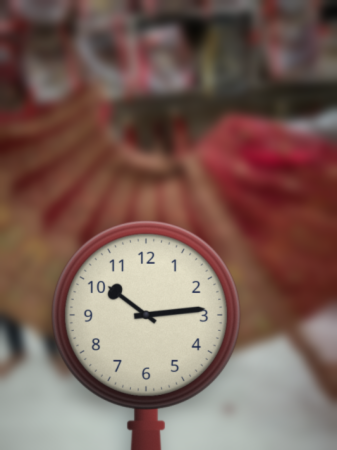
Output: 10h14
